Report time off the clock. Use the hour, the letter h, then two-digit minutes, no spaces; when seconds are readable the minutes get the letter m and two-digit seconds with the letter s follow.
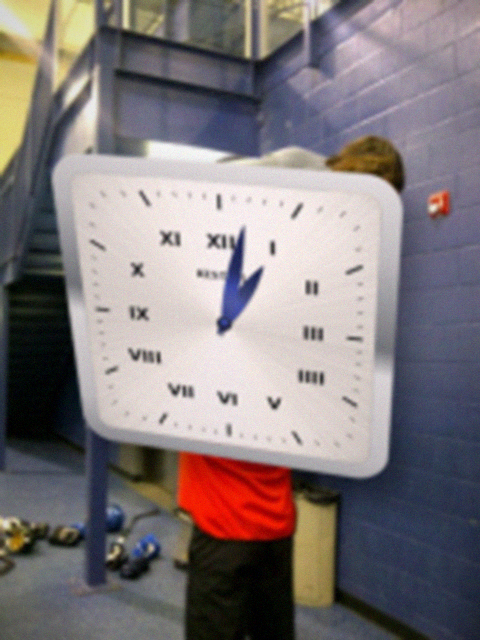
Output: 1h02
